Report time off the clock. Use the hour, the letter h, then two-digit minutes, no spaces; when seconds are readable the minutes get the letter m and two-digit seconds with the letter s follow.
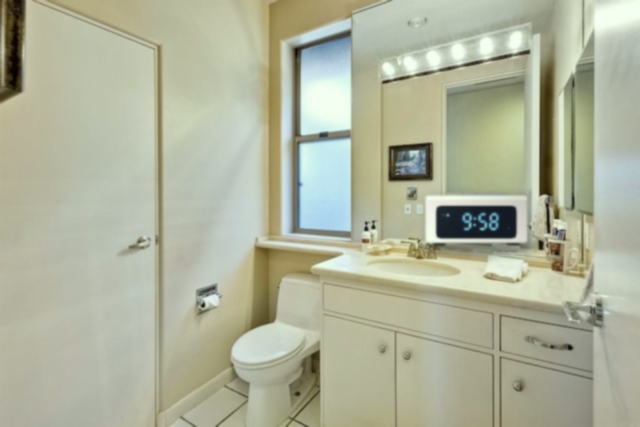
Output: 9h58
